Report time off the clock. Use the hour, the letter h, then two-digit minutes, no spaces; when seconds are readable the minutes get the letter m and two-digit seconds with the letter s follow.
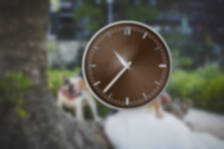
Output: 10h37
